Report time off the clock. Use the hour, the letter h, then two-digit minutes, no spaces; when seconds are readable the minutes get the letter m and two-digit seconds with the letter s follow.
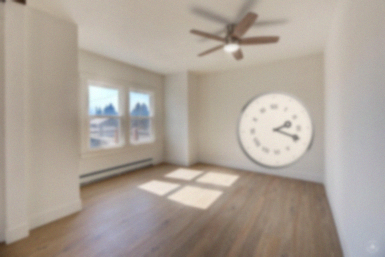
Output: 2h19
